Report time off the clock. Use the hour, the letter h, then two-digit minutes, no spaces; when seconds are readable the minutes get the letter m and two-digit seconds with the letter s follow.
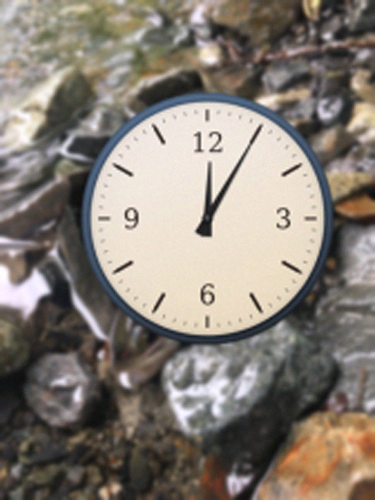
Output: 12h05
